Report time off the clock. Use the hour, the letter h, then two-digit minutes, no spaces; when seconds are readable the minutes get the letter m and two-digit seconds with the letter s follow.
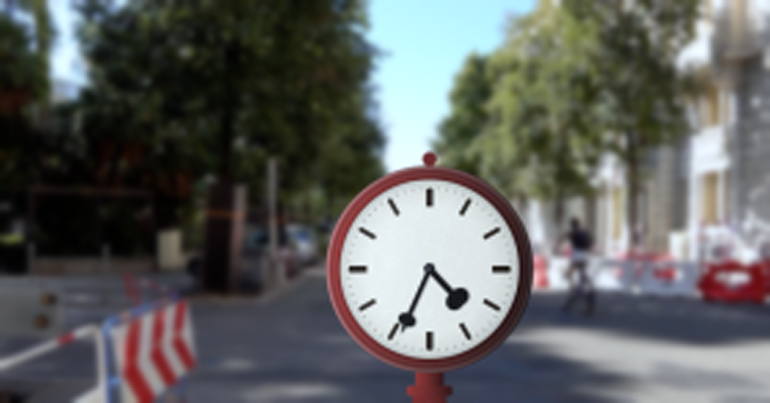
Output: 4h34
